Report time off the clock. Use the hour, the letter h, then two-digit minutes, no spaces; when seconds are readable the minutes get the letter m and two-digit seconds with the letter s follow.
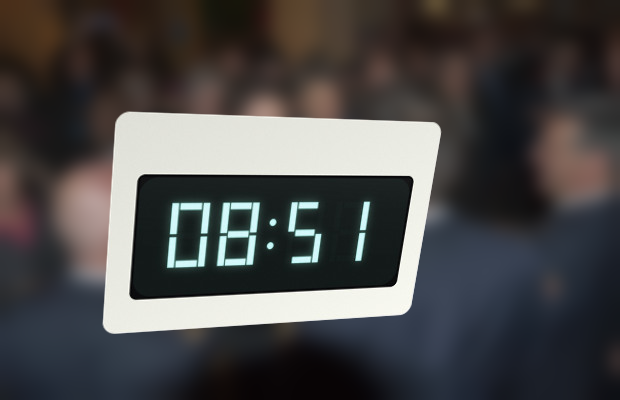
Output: 8h51
